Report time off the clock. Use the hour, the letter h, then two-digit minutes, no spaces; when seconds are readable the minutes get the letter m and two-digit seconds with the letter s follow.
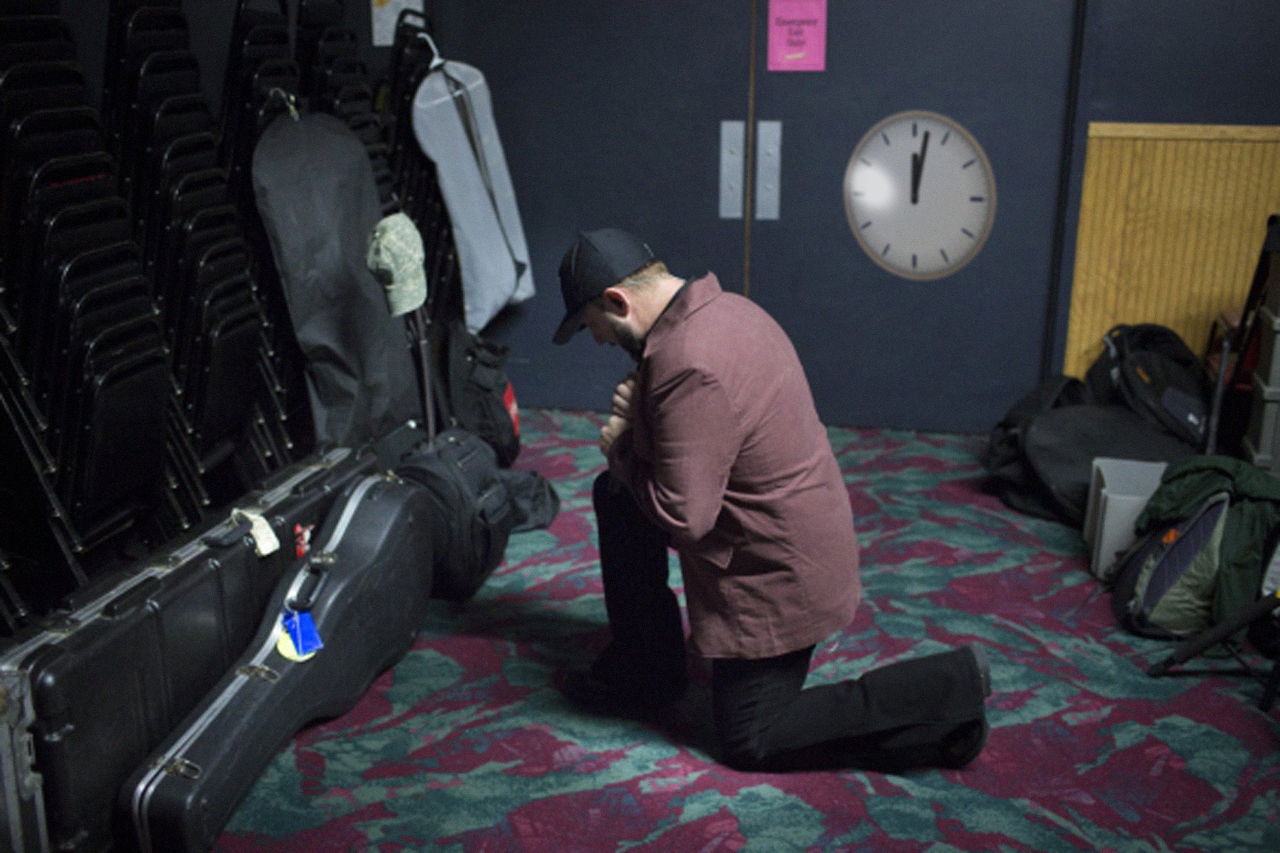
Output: 12h02
